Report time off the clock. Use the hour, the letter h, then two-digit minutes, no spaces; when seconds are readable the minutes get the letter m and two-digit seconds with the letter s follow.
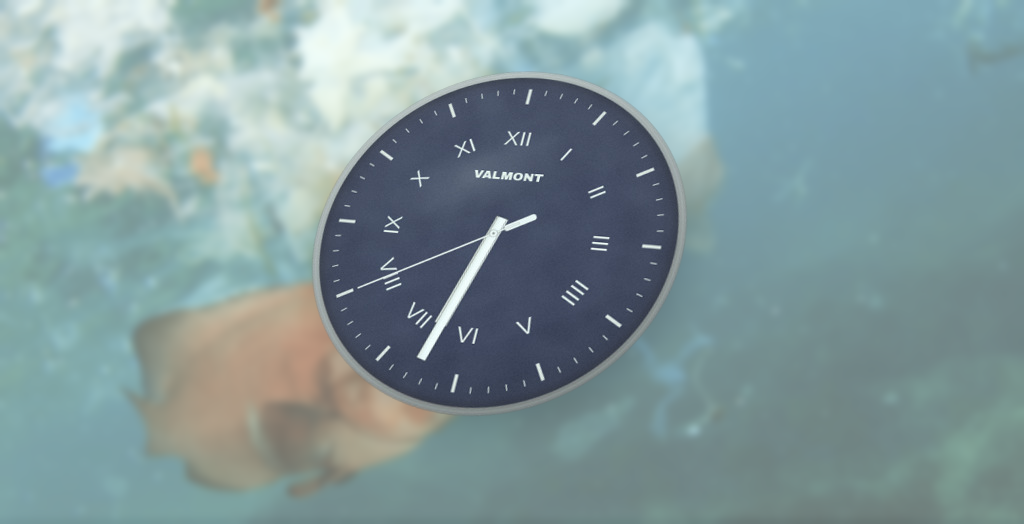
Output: 6h32m40s
